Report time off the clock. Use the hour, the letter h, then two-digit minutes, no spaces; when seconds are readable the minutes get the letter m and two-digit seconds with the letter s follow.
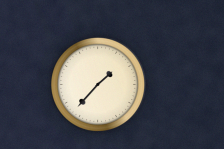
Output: 1h37
